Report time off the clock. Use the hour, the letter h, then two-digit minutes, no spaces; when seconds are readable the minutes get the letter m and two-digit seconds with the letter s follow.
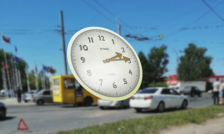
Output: 2h14
